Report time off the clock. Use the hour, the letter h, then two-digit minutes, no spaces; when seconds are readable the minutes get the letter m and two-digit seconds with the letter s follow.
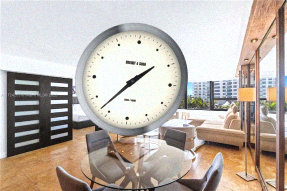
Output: 1h37
